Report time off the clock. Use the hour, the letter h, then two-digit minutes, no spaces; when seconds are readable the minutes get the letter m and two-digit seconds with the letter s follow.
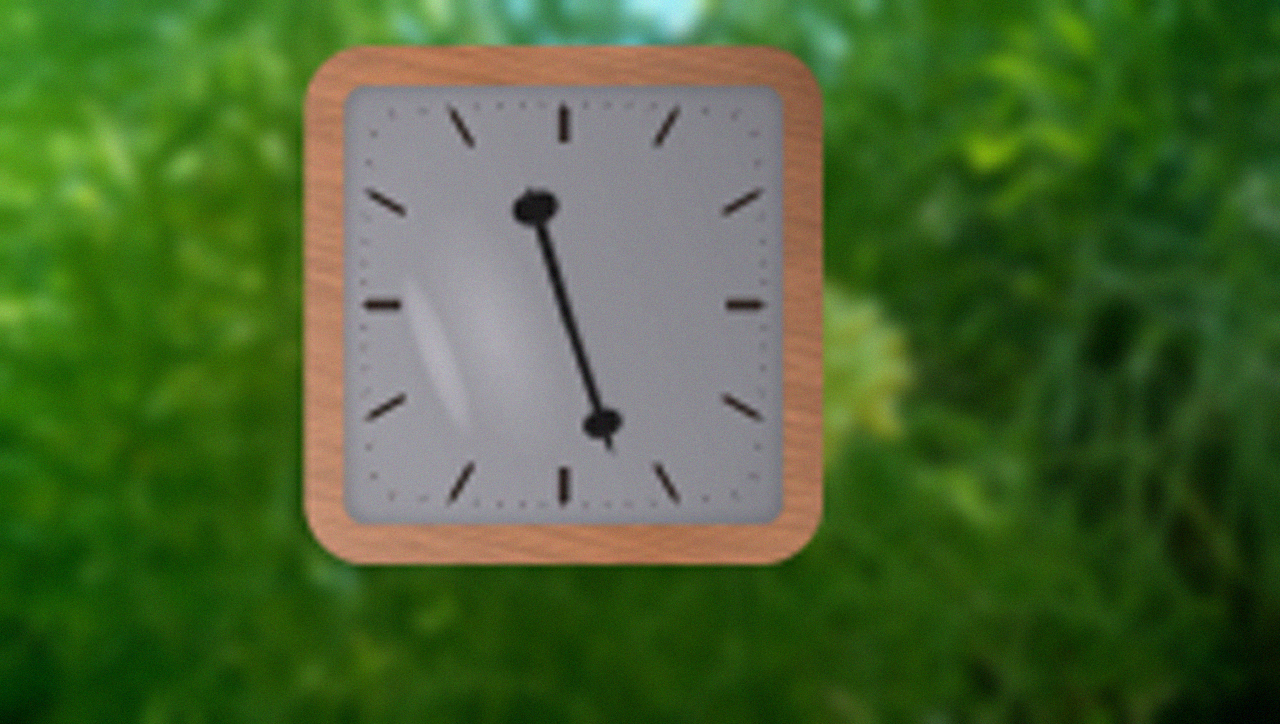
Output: 11h27
